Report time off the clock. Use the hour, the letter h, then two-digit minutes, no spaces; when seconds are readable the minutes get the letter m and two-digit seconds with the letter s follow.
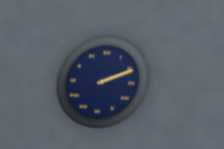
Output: 2h11
